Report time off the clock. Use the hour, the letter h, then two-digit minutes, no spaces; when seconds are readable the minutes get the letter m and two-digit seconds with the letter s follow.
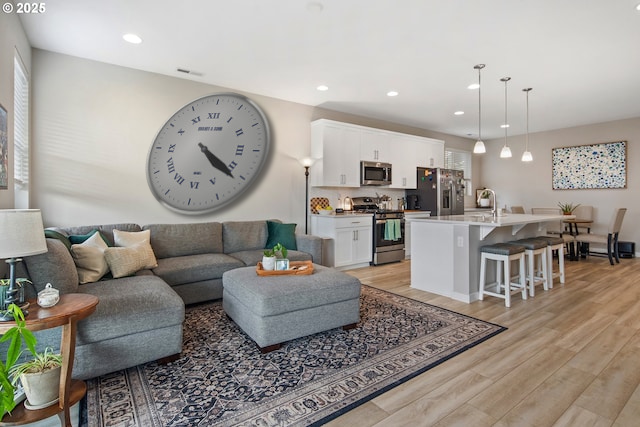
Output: 4h21
